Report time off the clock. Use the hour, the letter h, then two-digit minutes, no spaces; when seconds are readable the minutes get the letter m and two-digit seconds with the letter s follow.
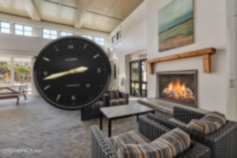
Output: 2h43
